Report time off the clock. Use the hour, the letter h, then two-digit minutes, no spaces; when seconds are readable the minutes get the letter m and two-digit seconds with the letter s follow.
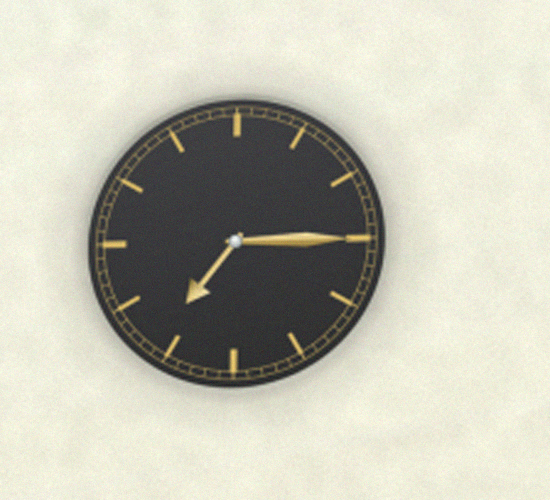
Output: 7h15
